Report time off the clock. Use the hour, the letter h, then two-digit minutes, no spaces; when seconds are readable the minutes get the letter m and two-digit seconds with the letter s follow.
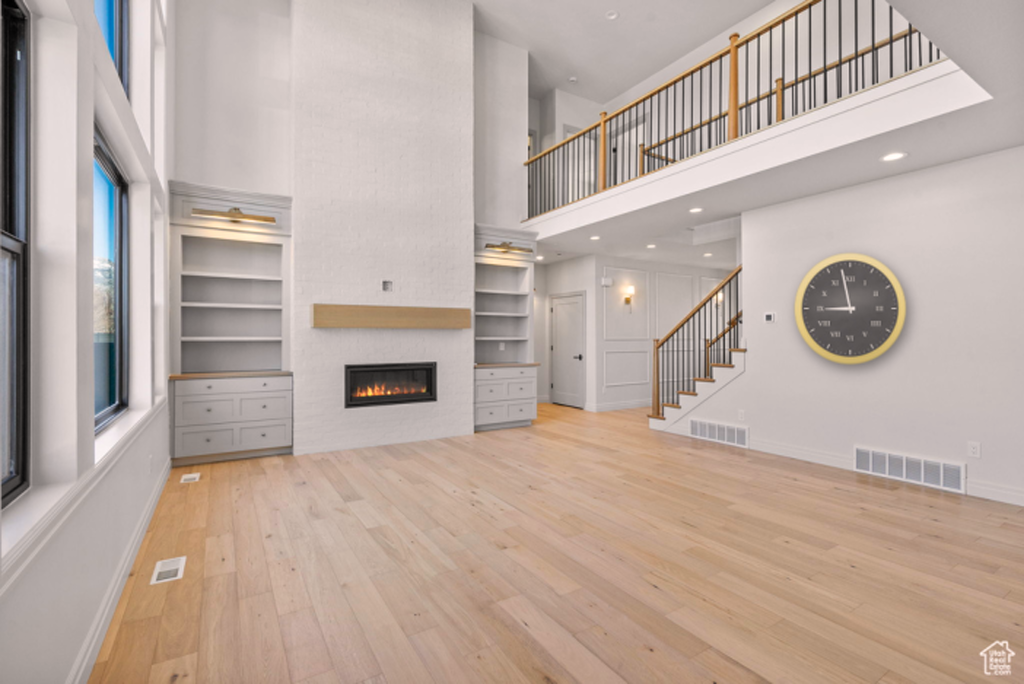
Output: 8h58
